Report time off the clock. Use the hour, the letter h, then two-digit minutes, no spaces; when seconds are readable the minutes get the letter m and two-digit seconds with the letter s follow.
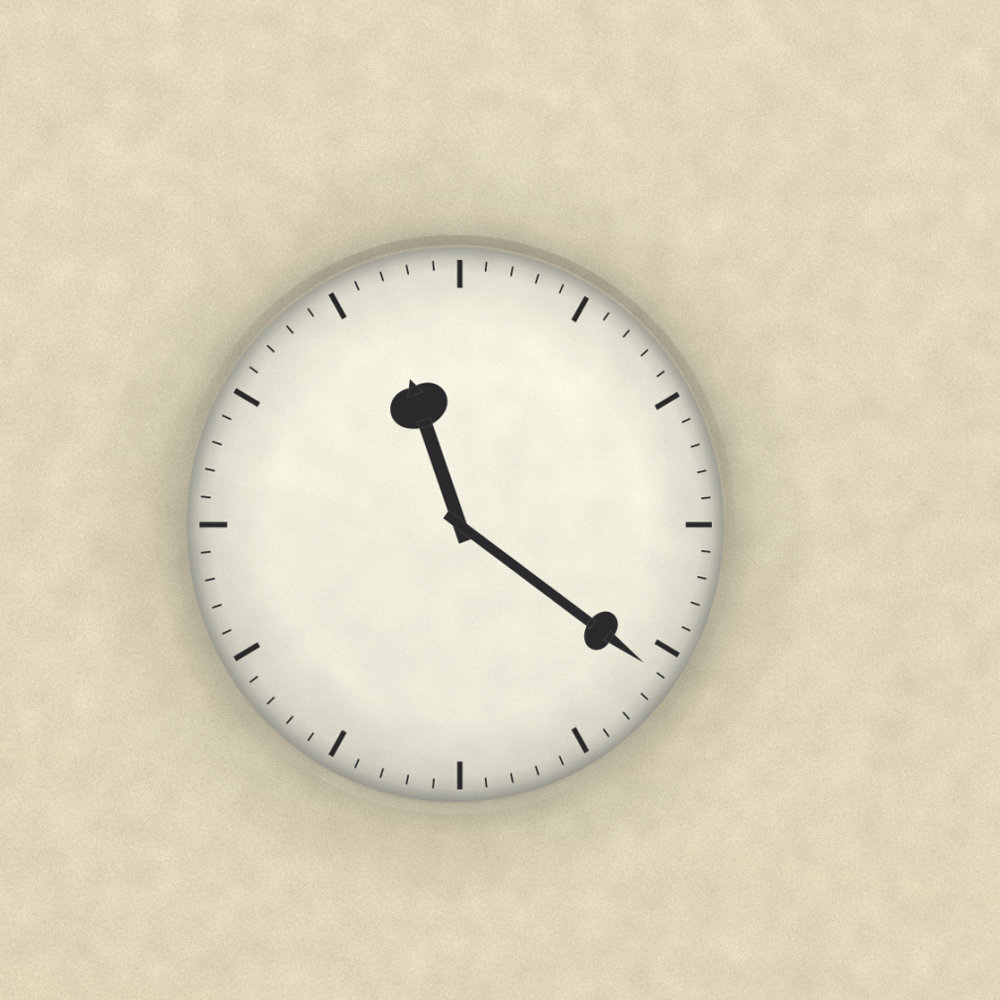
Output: 11h21
